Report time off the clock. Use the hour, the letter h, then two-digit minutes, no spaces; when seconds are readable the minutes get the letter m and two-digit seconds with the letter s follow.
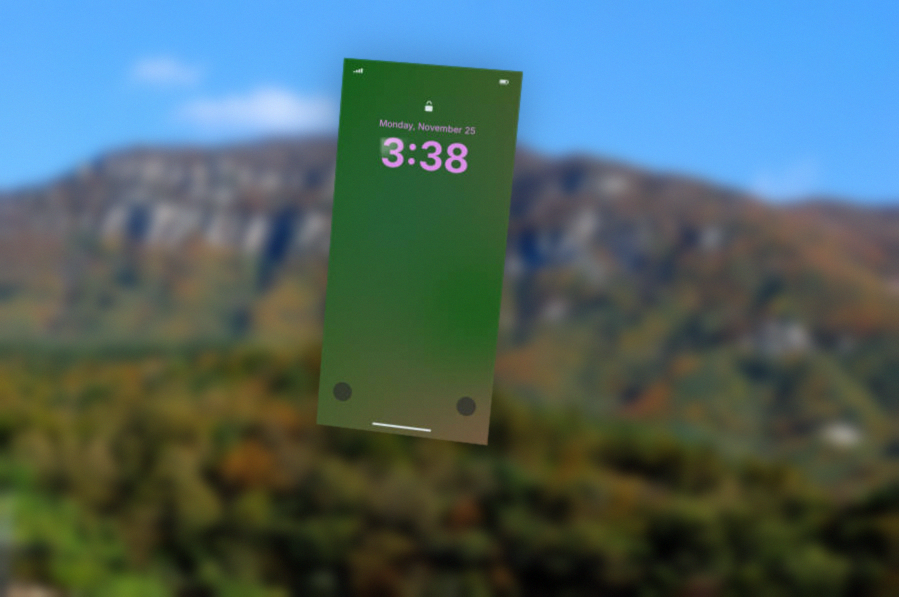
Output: 3h38
